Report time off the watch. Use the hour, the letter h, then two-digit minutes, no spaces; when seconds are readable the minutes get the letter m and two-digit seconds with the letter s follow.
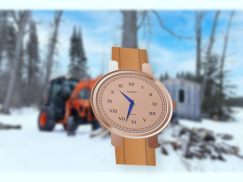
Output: 10h33
